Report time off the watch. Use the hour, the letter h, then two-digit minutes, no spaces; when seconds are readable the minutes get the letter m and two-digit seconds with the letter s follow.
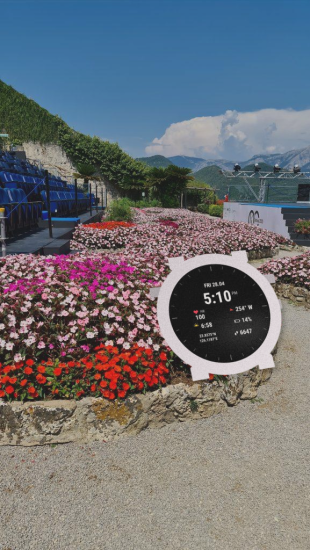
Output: 5h10
